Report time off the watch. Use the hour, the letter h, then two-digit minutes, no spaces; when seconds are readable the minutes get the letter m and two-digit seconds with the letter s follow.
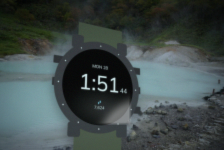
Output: 1h51
